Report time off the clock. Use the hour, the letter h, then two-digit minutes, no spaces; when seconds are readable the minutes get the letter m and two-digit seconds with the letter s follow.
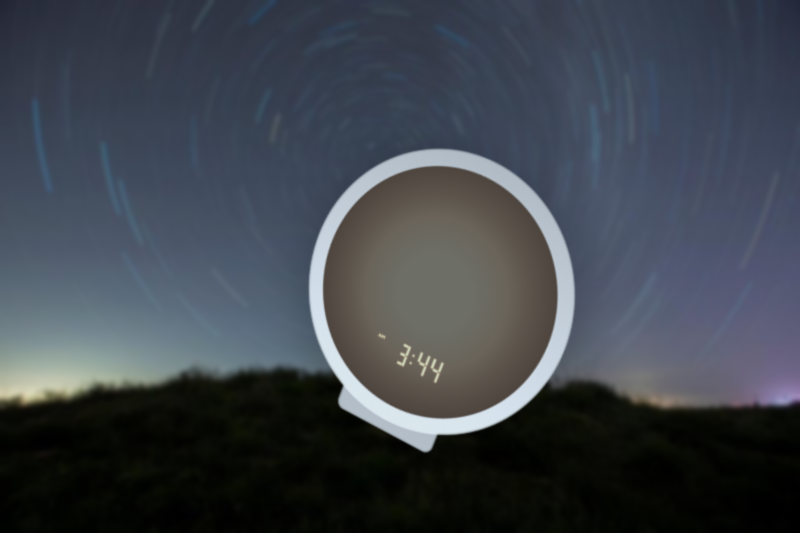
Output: 3h44
